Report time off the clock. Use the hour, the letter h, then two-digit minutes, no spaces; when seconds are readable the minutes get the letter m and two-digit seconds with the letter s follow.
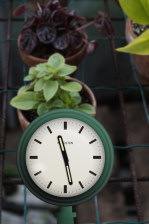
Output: 11h28
